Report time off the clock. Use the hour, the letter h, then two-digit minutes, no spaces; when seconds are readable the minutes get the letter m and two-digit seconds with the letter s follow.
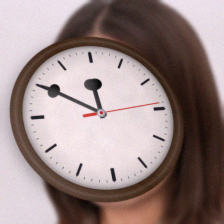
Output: 11h50m14s
